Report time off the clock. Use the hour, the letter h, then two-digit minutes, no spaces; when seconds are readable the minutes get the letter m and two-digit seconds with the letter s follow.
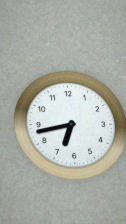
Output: 6h43
